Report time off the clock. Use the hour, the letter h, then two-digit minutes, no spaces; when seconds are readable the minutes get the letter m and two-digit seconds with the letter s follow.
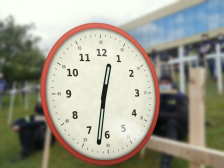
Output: 12h32
